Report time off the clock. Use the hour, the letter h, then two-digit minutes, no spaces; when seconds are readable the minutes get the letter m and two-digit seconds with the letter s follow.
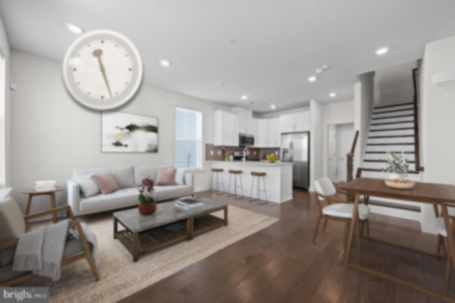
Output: 11h27
